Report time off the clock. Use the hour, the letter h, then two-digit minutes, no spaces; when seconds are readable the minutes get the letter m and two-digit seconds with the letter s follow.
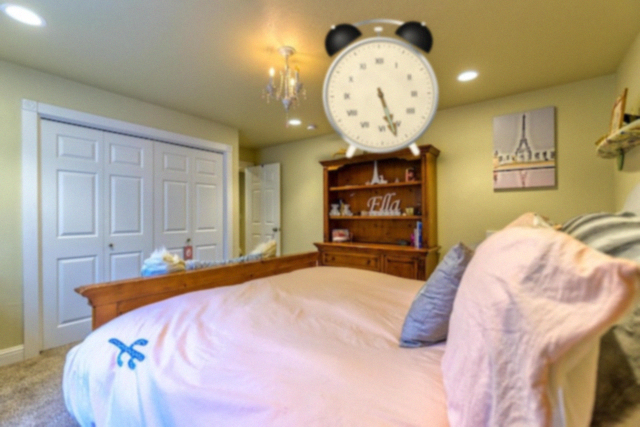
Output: 5h27
